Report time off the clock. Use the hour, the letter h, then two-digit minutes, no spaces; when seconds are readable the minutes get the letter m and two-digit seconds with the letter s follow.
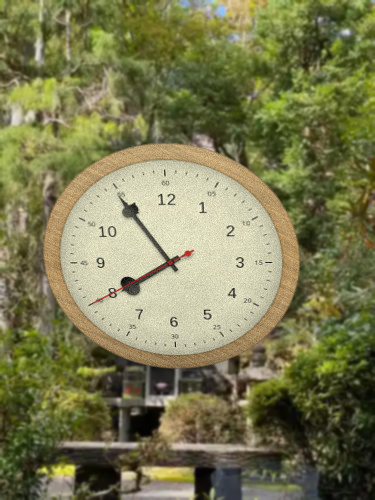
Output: 7h54m40s
